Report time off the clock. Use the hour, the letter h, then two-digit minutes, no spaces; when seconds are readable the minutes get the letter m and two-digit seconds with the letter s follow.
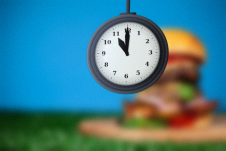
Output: 11h00
